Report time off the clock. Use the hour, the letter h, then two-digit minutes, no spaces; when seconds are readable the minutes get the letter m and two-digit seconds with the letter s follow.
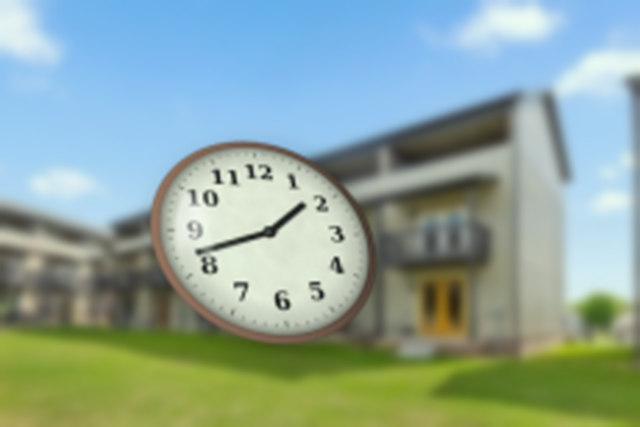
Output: 1h42
